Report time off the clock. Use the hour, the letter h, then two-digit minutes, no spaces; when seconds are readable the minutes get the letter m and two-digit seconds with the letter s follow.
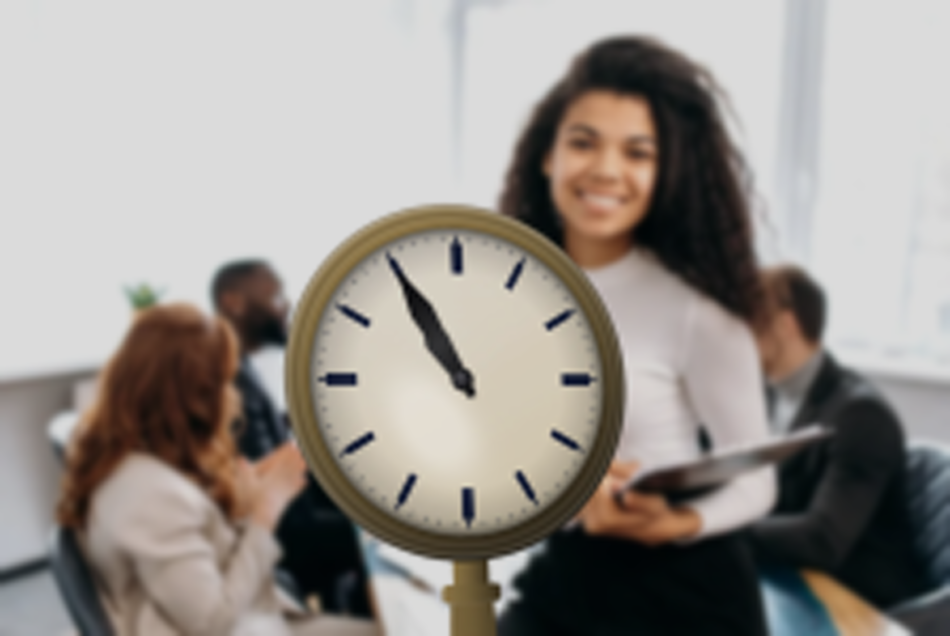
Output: 10h55
